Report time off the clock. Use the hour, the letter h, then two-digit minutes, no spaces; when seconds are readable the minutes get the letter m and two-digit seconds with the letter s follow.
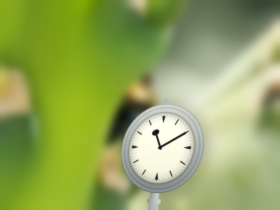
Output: 11h10
